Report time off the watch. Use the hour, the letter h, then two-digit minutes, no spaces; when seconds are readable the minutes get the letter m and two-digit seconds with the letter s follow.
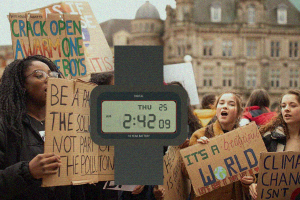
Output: 2h42m09s
